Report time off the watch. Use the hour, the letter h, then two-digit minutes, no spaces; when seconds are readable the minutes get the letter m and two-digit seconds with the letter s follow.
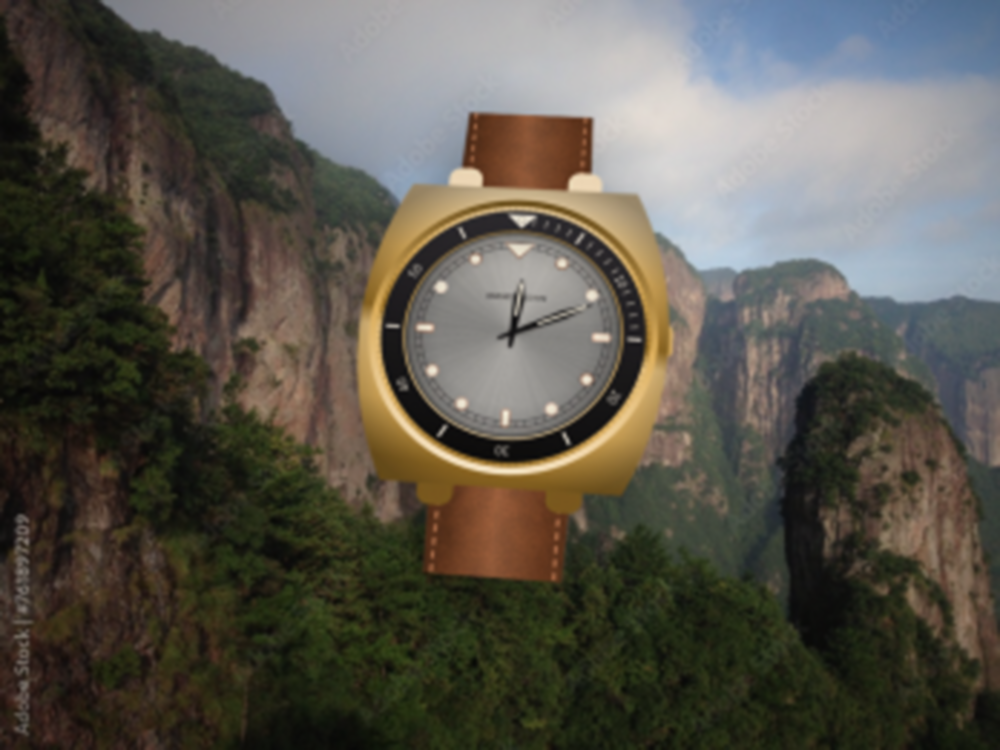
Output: 12h11
